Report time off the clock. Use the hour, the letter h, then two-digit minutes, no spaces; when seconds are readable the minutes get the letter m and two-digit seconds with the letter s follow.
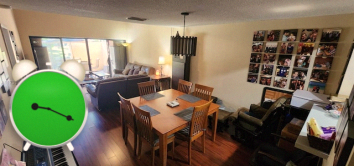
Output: 9h19
